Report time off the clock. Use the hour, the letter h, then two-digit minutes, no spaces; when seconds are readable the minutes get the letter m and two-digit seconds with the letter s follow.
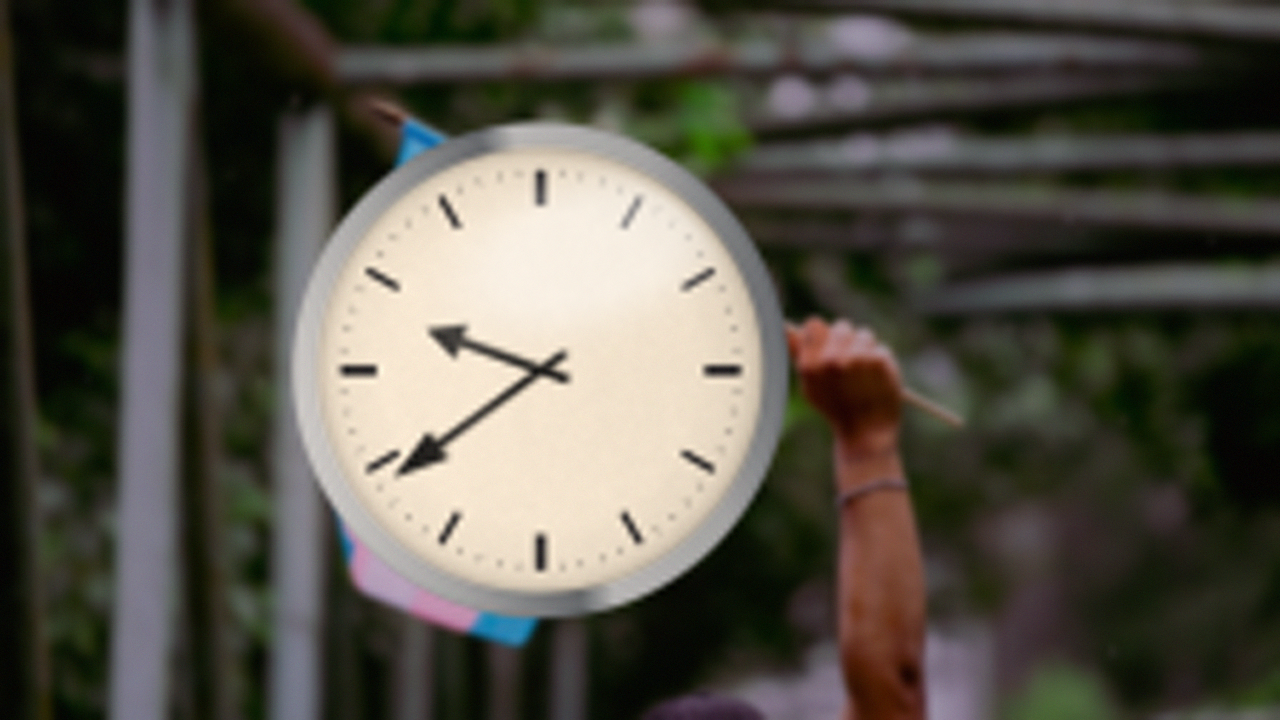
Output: 9h39
